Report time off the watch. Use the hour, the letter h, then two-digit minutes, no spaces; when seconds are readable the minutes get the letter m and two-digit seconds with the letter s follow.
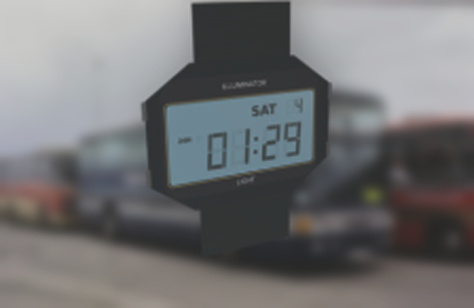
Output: 1h29
